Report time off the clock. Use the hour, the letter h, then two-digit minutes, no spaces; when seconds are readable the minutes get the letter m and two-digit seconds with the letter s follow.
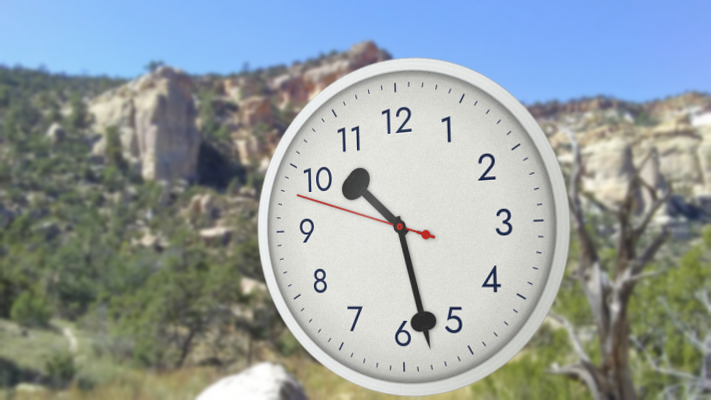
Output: 10h27m48s
